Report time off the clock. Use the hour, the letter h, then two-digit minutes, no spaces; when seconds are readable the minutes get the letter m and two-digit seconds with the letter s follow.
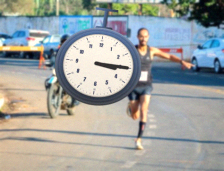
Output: 3h15
